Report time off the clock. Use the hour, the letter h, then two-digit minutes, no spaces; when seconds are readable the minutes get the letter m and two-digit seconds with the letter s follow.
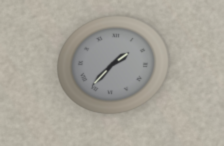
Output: 1h36
